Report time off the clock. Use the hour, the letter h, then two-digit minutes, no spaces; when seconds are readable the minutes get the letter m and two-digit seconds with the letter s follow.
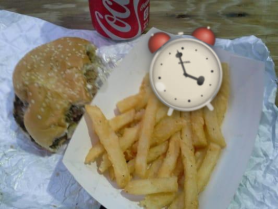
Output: 3h58
